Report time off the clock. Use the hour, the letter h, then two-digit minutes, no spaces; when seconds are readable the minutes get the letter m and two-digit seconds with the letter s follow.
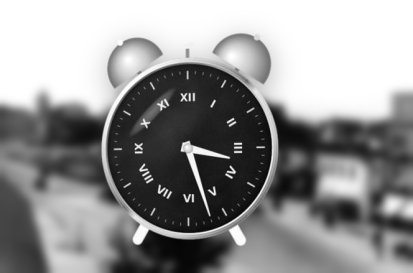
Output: 3h27
